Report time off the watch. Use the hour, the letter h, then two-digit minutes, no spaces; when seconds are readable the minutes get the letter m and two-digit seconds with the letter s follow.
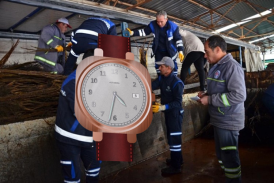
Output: 4h32
